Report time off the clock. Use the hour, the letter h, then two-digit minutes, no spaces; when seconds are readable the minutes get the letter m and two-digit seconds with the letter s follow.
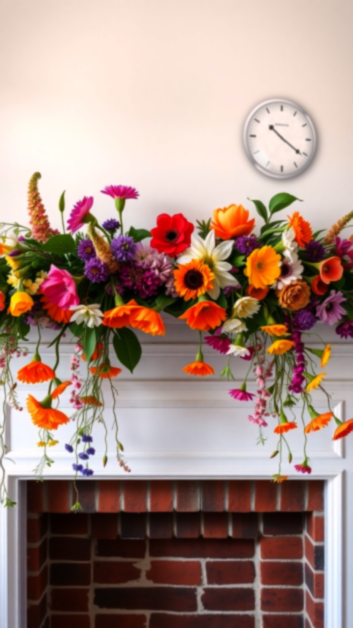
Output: 10h21
